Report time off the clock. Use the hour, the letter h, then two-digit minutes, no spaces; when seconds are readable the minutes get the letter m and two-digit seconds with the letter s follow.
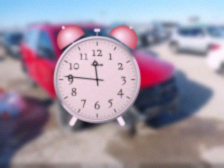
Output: 11h46
